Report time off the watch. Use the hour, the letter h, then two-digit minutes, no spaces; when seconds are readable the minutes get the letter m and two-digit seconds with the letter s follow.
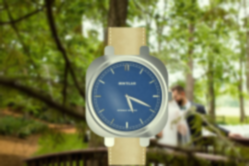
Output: 5h19
